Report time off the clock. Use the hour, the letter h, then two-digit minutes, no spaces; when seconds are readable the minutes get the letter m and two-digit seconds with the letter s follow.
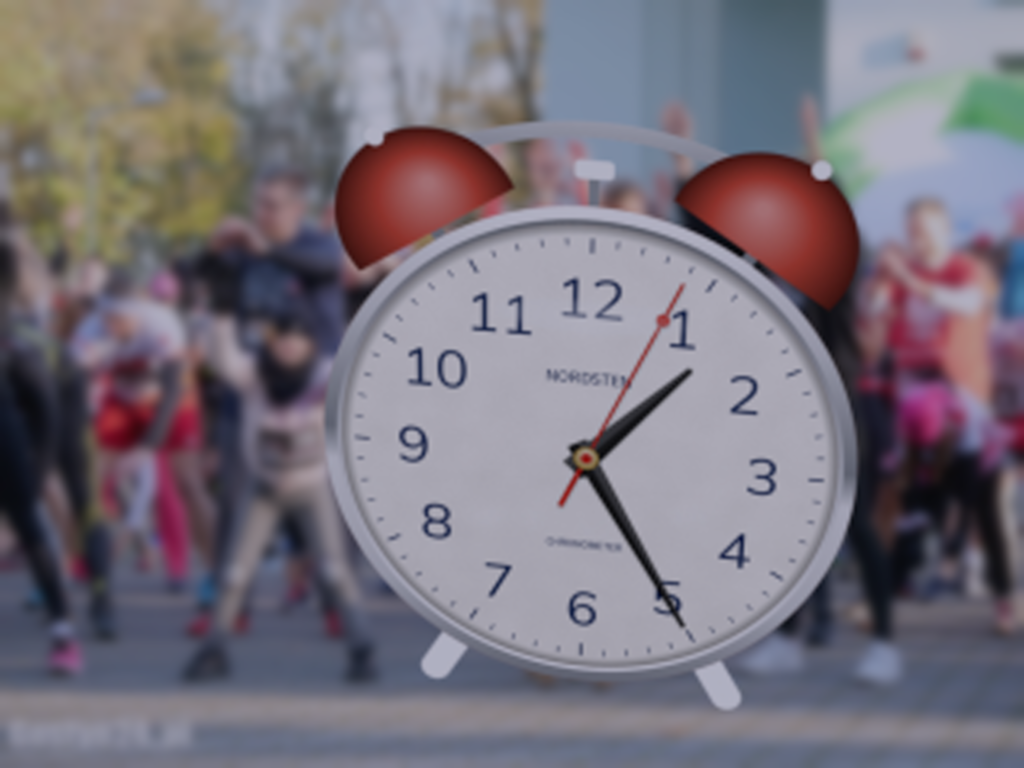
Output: 1h25m04s
